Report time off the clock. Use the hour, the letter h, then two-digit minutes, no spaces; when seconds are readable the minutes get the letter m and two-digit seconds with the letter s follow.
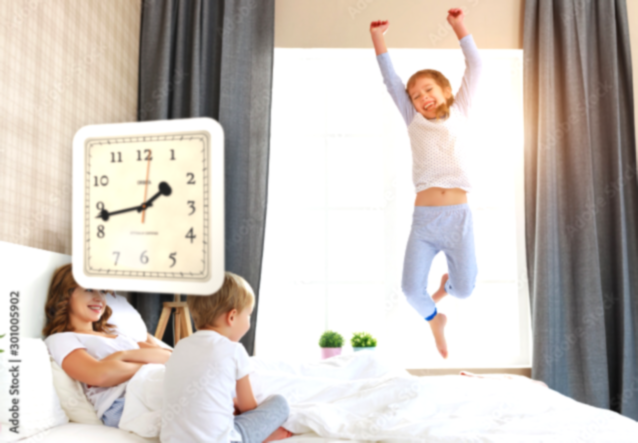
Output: 1h43m01s
